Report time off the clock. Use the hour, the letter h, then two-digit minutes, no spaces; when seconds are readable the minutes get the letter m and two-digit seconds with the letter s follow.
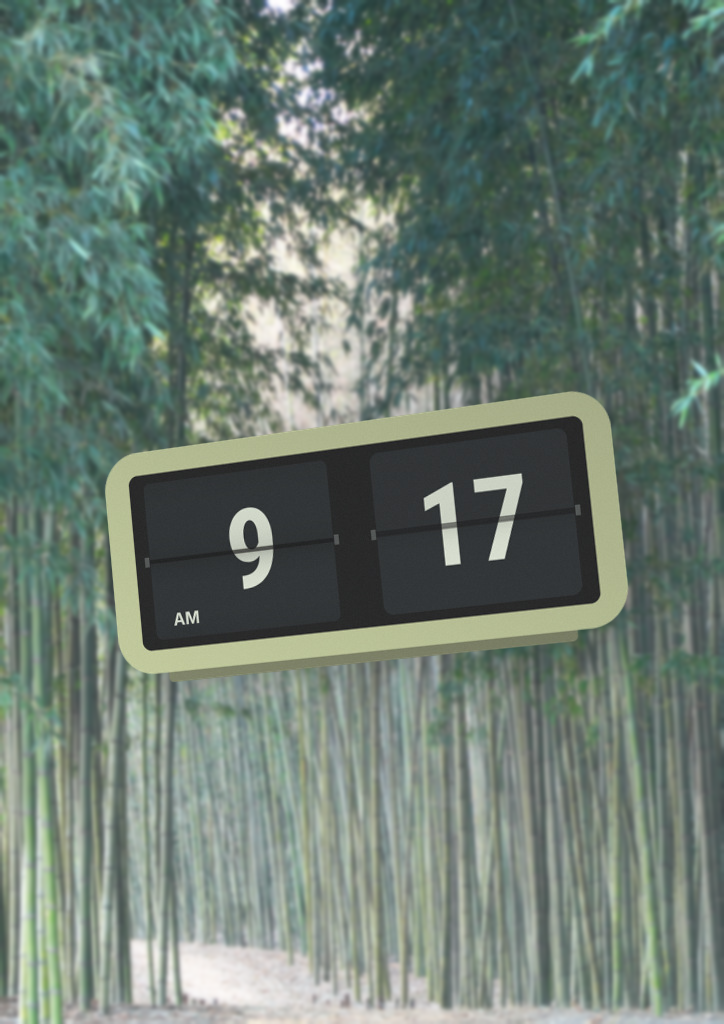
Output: 9h17
